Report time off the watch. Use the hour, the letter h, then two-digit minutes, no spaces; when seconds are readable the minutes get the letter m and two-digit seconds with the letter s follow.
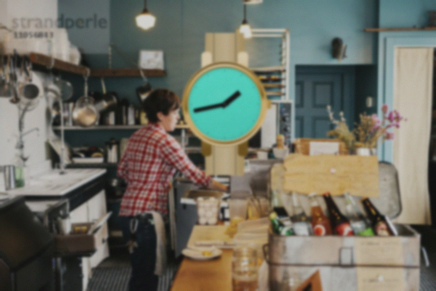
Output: 1h43
